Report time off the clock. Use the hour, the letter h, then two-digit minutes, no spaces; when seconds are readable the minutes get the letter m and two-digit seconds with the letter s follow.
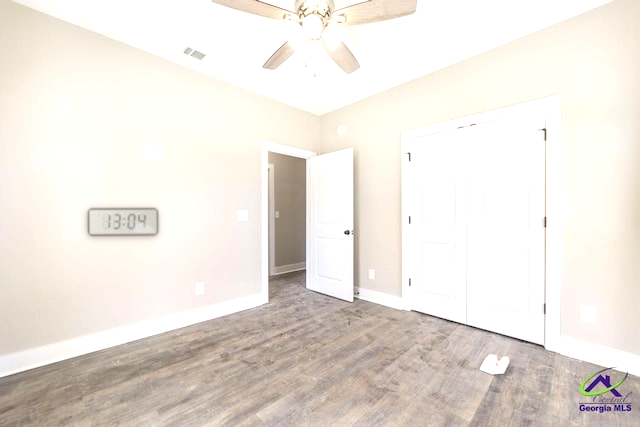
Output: 13h04
